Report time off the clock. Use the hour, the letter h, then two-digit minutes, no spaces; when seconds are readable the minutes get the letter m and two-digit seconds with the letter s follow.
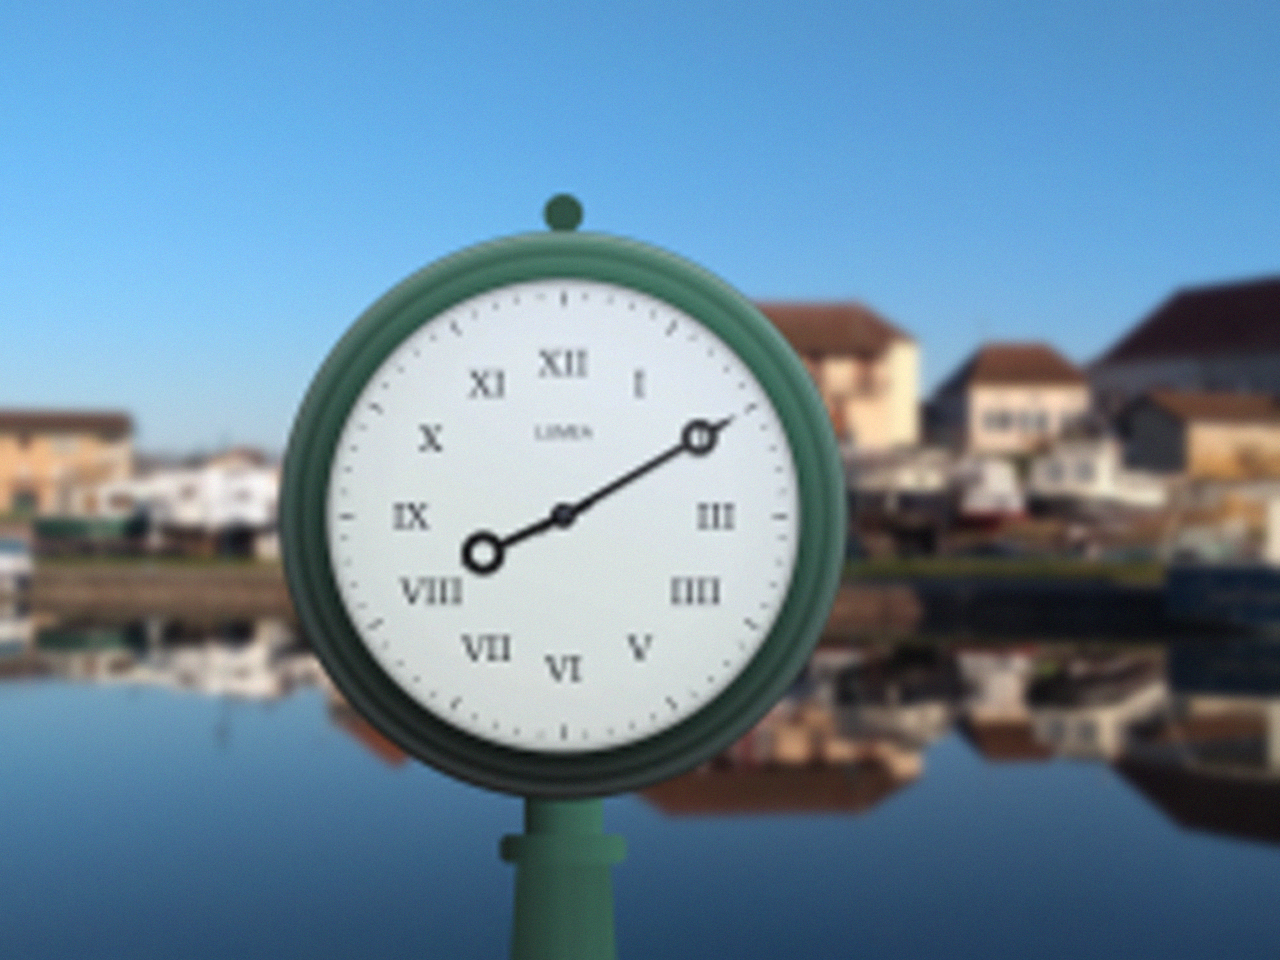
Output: 8h10
